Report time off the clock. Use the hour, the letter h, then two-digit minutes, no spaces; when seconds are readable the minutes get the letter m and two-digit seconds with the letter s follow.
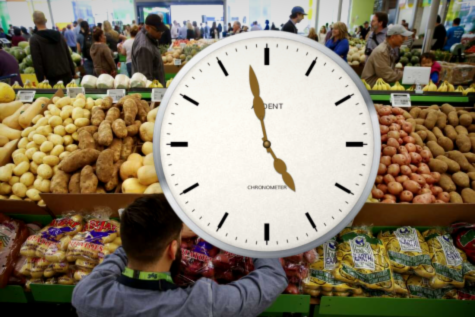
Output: 4h58
